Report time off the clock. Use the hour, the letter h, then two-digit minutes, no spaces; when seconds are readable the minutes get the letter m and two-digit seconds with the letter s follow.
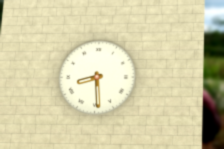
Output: 8h29
